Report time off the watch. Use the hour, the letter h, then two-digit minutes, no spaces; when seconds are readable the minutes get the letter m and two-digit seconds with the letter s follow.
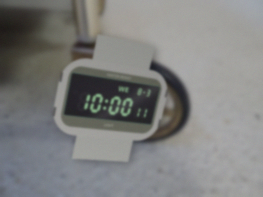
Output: 10h00m11s
